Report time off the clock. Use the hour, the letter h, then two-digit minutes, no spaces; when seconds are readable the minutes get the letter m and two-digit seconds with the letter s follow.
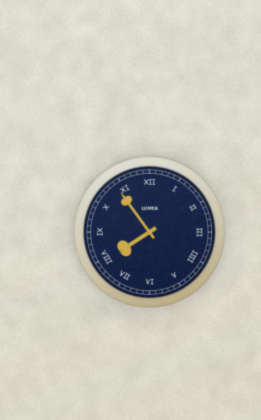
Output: 7h54
